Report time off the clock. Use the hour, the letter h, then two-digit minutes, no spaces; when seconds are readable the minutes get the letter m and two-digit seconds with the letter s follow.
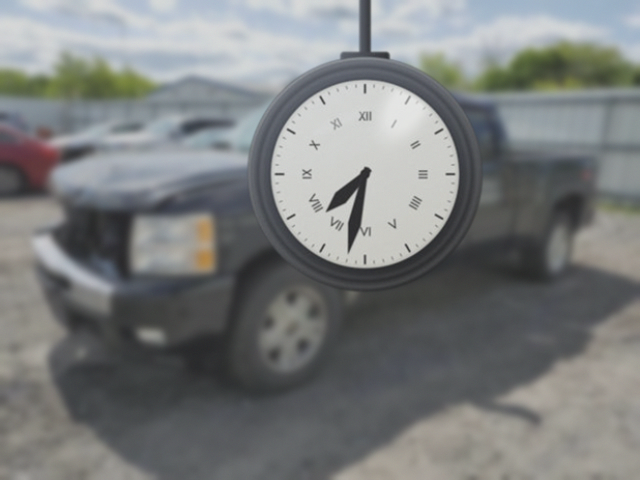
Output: 7h32
